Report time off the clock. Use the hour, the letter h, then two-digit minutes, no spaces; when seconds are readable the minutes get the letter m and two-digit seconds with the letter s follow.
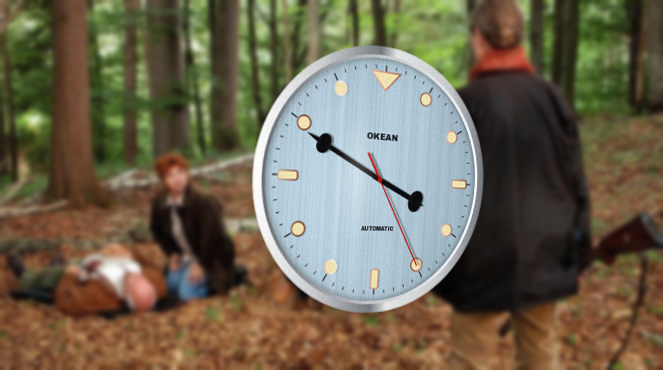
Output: 3h49m25s
